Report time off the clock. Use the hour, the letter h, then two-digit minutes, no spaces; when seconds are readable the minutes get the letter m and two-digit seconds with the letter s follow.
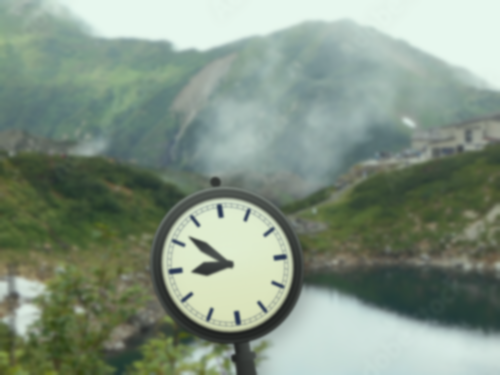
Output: 8h52
